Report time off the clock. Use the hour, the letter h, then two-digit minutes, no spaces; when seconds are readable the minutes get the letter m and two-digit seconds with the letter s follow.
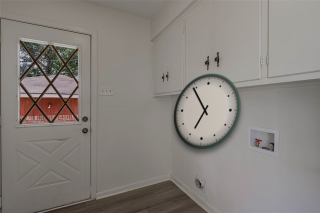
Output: 6h54
